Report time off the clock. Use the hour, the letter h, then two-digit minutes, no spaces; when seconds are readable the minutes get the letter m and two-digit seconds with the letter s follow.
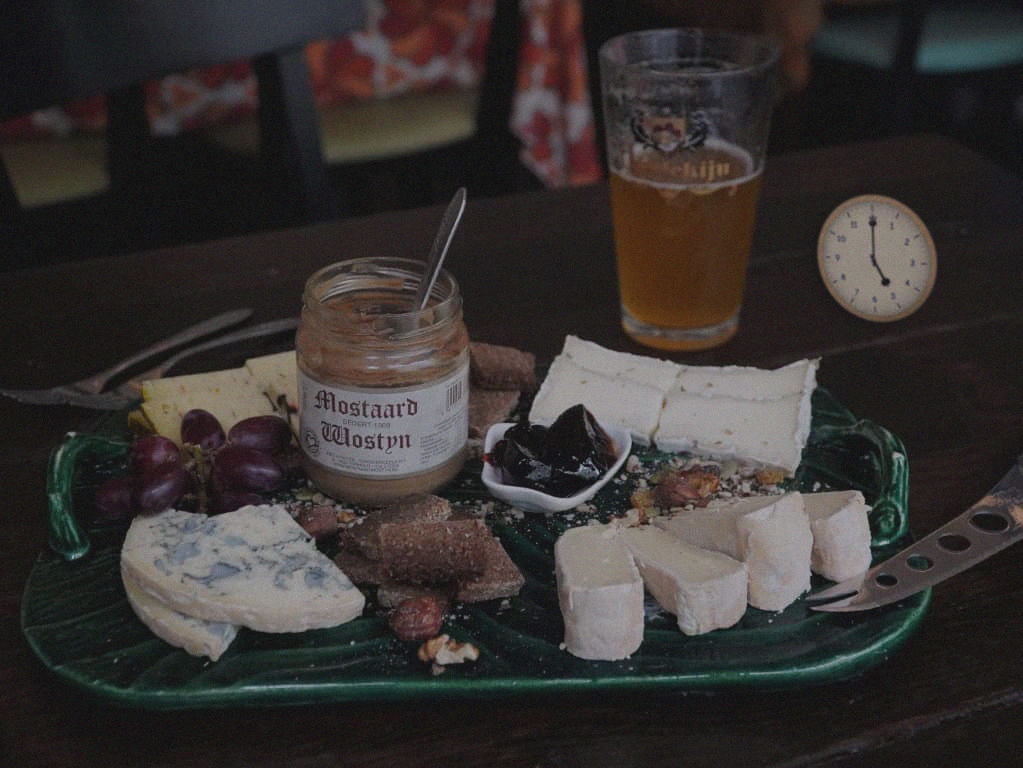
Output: 5h00
